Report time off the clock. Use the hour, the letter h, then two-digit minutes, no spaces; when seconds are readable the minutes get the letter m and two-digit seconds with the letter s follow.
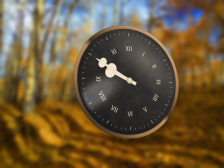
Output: 9h50
